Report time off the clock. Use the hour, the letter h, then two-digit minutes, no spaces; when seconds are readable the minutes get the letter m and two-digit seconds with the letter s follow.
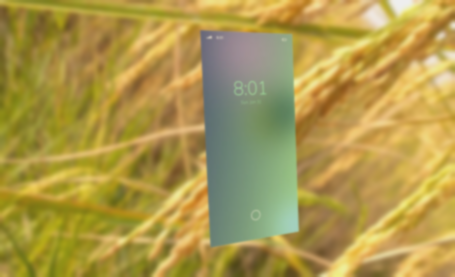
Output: 8h01
